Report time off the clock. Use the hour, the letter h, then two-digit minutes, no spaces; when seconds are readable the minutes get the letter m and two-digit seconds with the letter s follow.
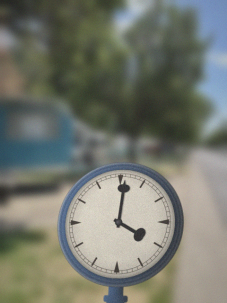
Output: 4h01
